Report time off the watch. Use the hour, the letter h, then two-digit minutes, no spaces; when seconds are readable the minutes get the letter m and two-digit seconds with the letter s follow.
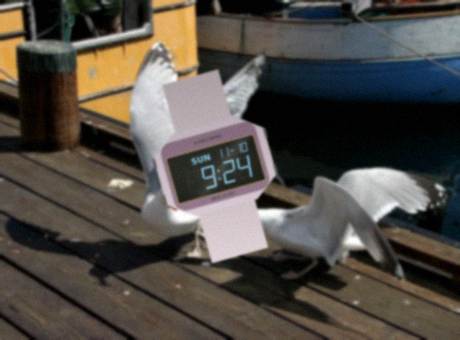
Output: 9h24
